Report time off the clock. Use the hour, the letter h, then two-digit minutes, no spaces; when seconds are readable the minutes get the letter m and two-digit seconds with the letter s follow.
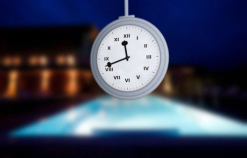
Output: 11h42
